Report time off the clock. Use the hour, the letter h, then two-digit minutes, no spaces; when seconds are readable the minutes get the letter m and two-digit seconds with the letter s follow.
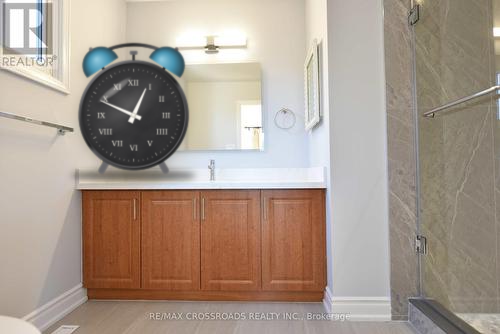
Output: 12h49
